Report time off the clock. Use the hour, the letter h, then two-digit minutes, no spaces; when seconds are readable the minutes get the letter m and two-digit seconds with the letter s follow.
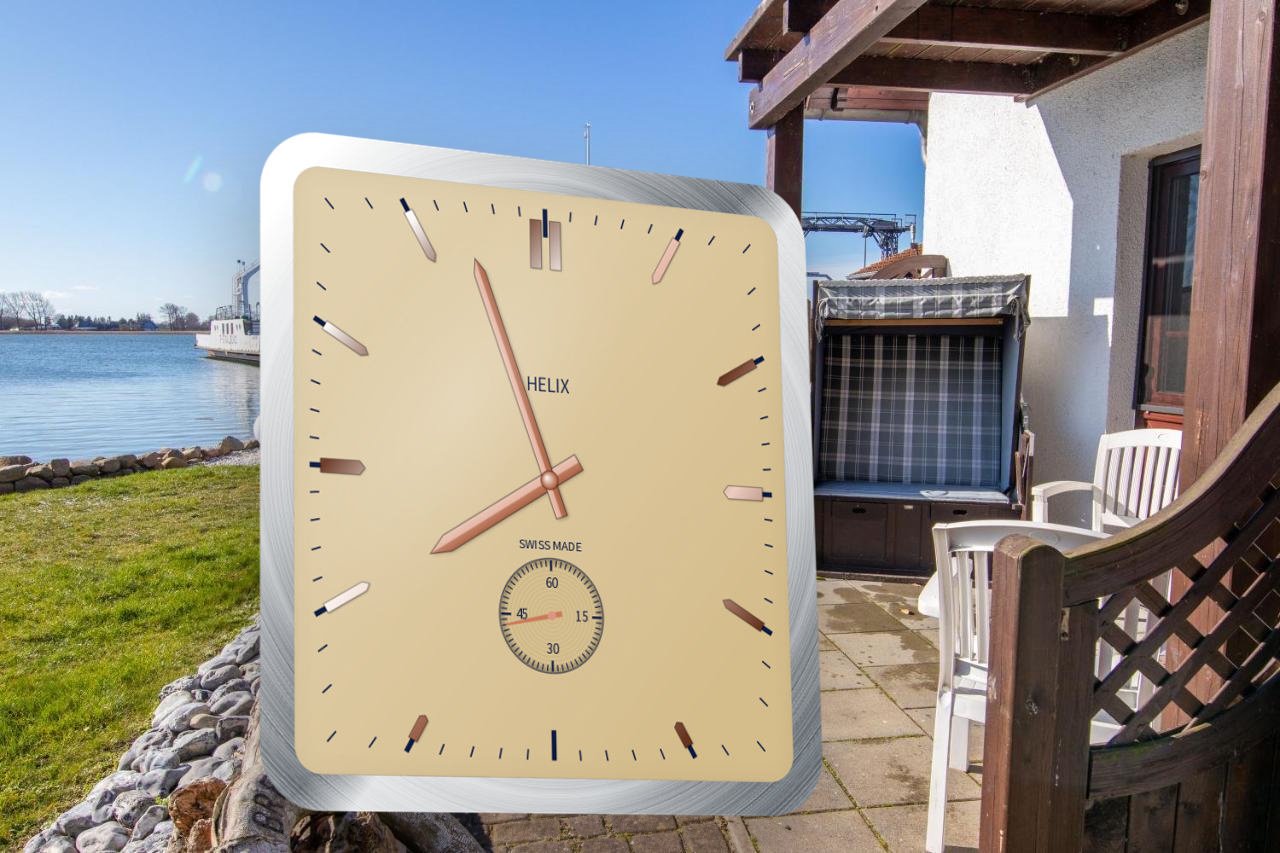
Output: 7h56m43s
